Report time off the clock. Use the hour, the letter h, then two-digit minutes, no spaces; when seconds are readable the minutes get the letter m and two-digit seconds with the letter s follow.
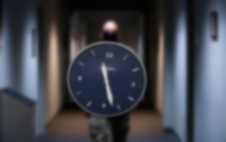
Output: 11h27
